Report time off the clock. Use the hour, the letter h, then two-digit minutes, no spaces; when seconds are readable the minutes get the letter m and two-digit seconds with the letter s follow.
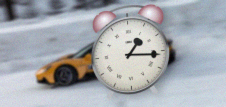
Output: 1h16
